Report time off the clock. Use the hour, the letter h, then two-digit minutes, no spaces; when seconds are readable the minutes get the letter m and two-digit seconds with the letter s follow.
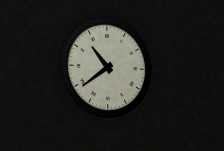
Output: 10h39
